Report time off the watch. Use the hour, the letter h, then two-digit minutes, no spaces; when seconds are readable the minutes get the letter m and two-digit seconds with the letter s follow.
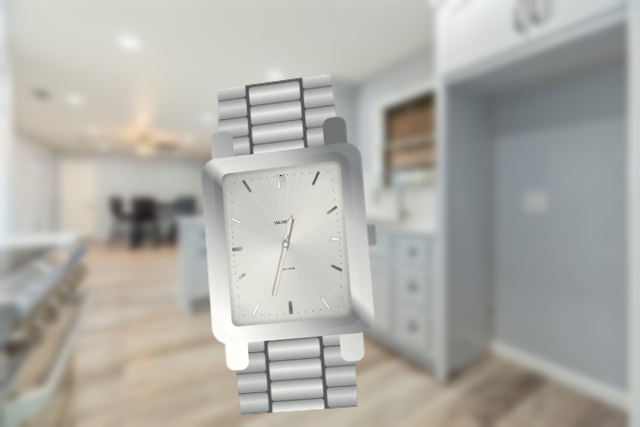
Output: 12h33
